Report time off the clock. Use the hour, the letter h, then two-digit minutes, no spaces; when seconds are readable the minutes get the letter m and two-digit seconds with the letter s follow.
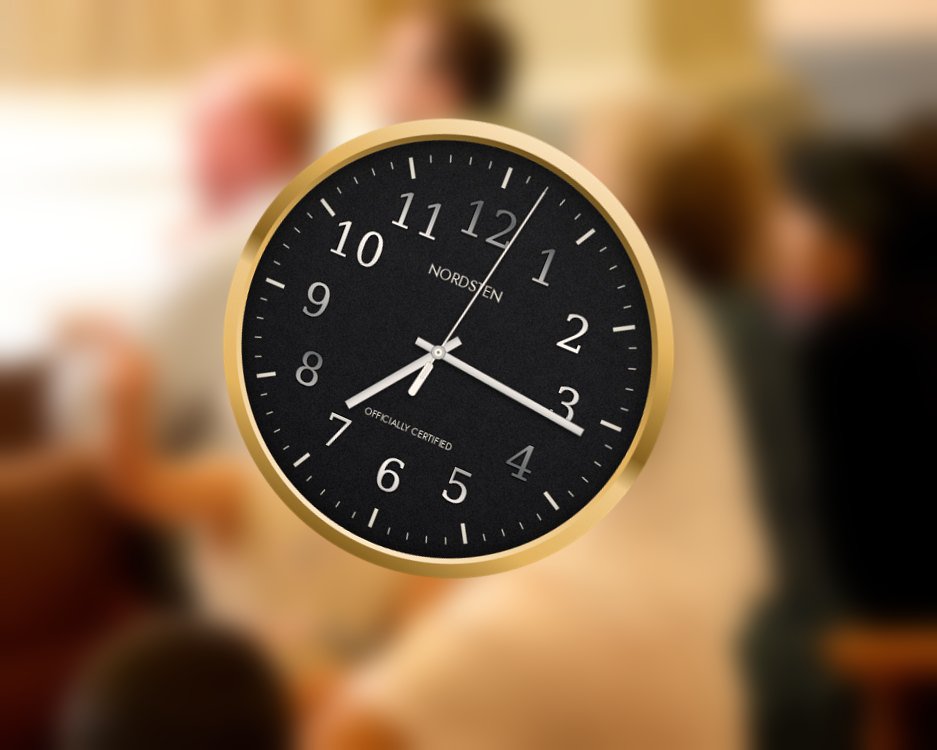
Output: 7h16m02s
